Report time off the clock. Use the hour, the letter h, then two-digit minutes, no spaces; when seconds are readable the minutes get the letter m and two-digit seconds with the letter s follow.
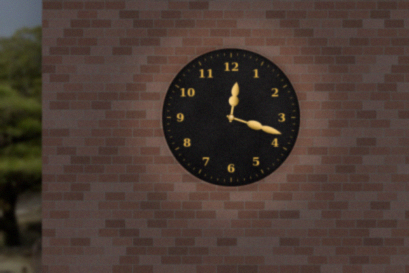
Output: 12h18
